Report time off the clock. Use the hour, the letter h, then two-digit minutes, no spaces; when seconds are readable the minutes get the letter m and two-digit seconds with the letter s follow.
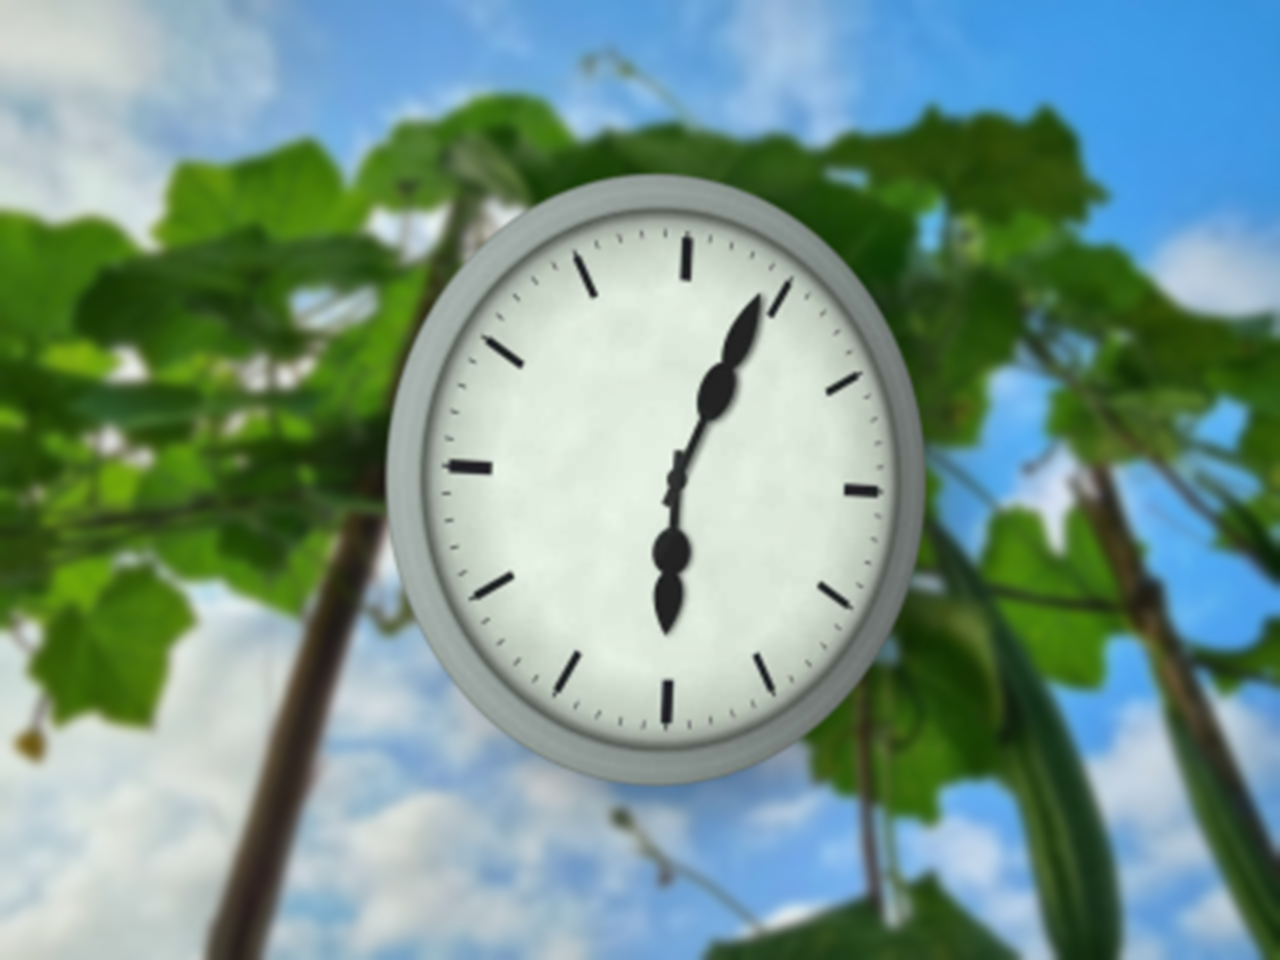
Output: 6h04
